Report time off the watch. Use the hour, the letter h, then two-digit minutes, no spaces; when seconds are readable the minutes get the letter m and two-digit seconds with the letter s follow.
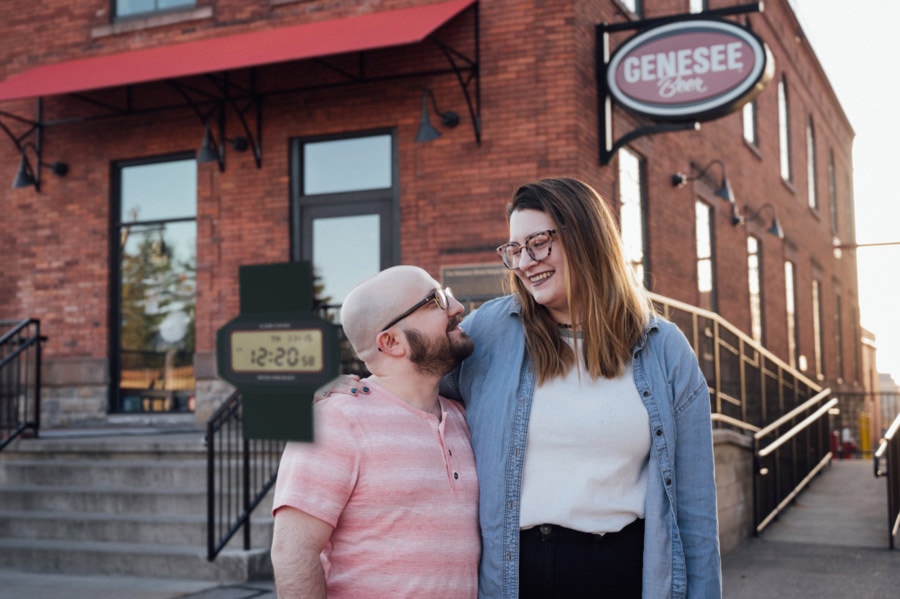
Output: 12h20
